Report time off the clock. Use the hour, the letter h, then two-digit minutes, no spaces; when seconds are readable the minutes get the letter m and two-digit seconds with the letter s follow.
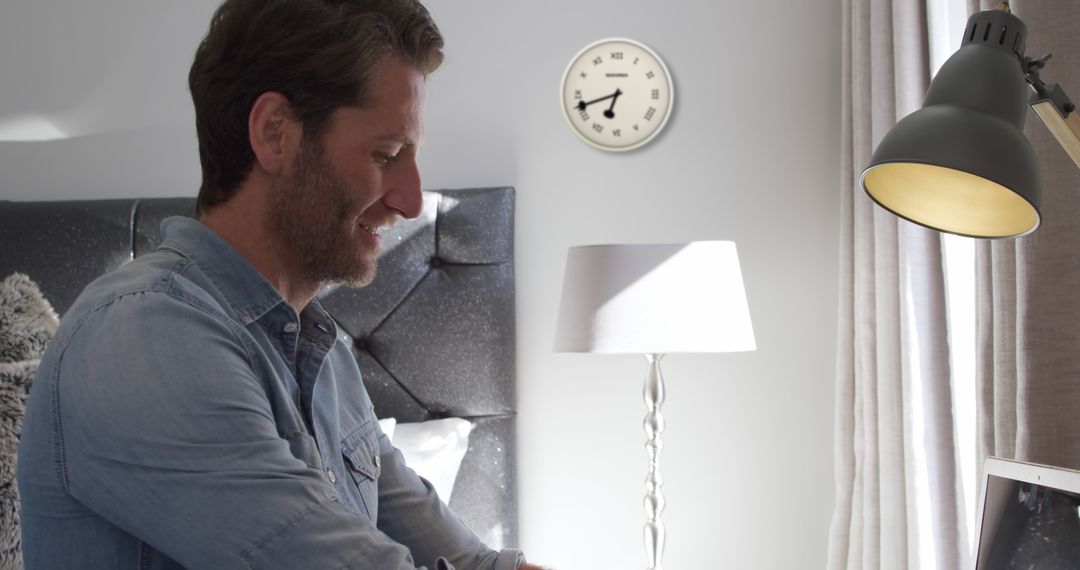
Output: 6h42
